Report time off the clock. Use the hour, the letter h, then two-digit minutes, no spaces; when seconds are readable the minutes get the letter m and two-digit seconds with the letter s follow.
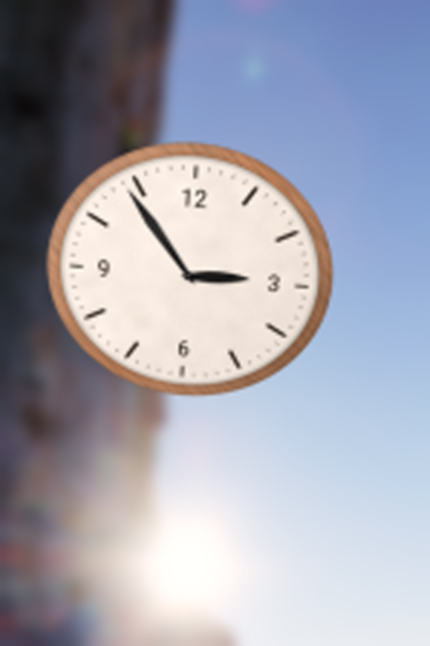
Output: 2h54
